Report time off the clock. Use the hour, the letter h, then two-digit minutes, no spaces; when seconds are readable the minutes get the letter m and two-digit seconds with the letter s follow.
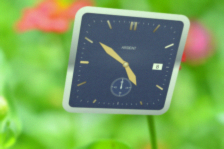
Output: 4h51
